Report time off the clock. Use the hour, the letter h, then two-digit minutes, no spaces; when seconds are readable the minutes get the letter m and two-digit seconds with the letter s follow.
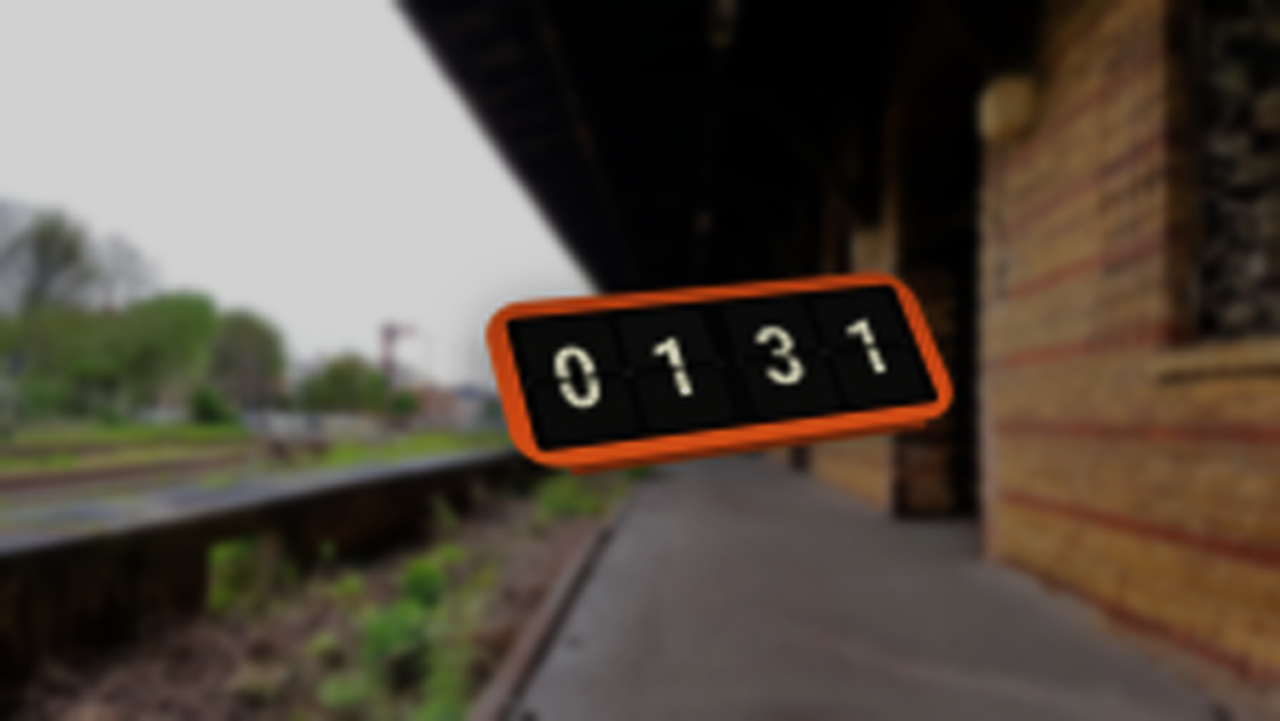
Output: 1h31
